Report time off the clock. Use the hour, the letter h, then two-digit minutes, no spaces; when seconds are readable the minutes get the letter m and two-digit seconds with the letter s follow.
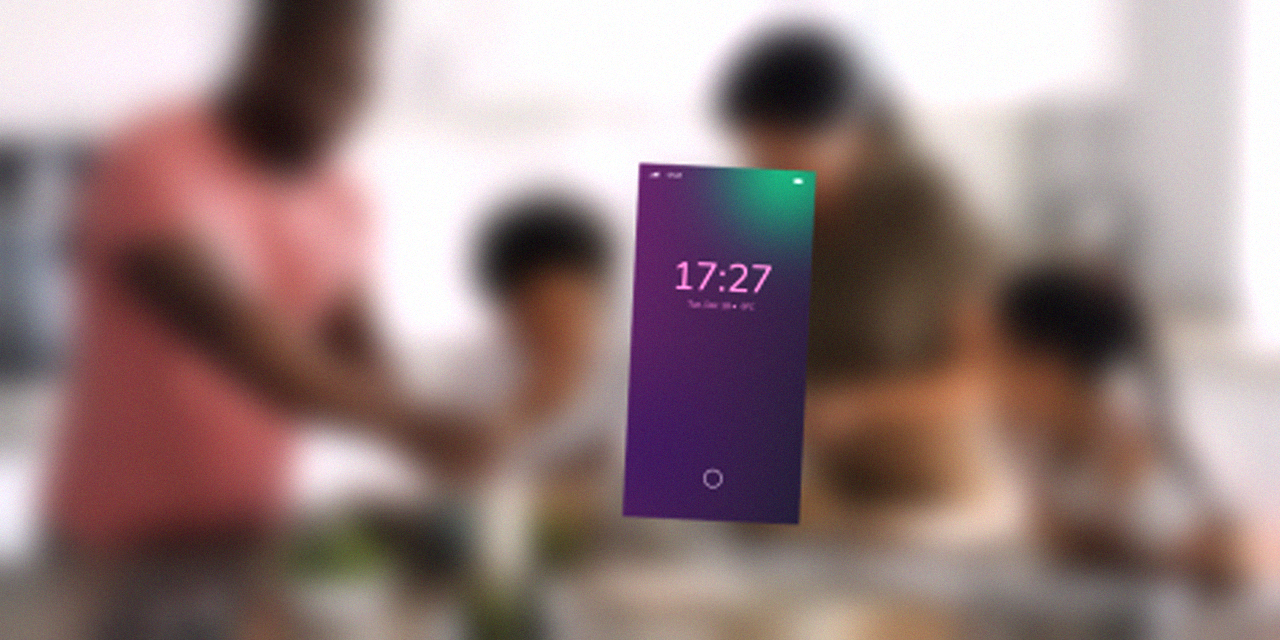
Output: 17h27
